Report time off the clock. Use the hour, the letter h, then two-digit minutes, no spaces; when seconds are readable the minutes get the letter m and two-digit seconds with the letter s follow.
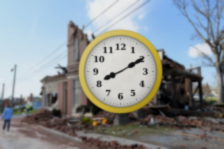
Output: 8h10
